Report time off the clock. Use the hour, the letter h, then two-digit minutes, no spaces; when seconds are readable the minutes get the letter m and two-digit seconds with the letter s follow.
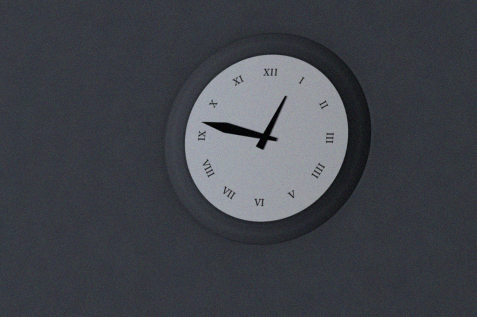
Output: 12h47
